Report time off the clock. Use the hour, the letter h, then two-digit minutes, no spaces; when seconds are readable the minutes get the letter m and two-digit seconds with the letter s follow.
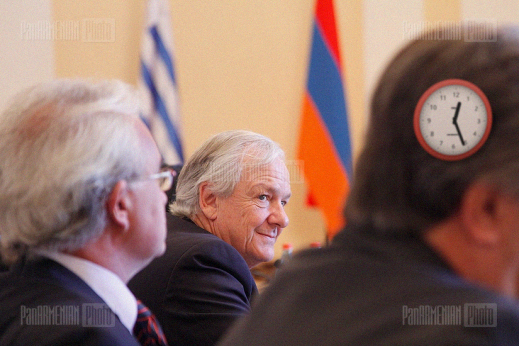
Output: 12h26
